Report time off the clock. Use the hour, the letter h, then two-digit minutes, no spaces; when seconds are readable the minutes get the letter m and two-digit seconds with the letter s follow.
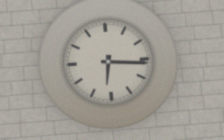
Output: 6h16
